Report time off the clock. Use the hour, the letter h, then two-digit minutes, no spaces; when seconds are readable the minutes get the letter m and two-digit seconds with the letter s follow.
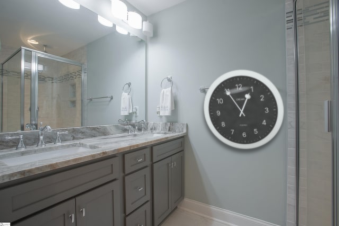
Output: 12h55
